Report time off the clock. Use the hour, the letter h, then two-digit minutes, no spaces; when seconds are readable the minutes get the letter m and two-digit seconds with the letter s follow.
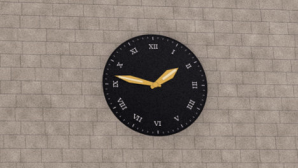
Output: 1h47
